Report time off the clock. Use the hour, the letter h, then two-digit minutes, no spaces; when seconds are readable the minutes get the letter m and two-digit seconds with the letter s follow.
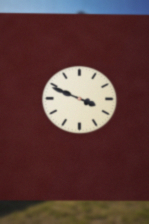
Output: 3h49
